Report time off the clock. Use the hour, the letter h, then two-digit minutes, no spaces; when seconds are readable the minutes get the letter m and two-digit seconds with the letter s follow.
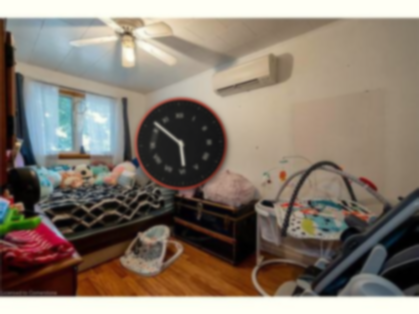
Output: 5h52
